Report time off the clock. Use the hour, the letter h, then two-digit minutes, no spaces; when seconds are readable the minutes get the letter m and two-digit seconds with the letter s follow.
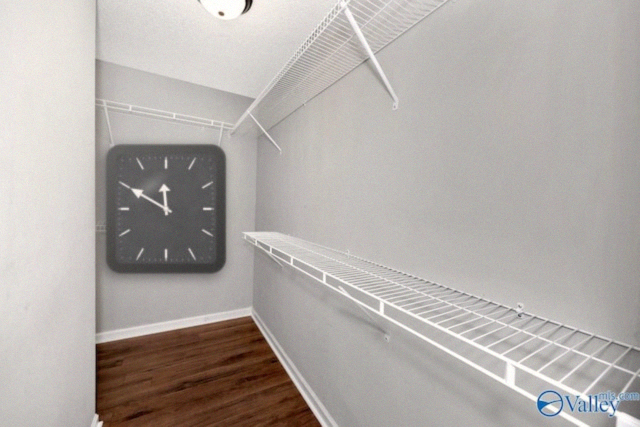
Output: 11h50
